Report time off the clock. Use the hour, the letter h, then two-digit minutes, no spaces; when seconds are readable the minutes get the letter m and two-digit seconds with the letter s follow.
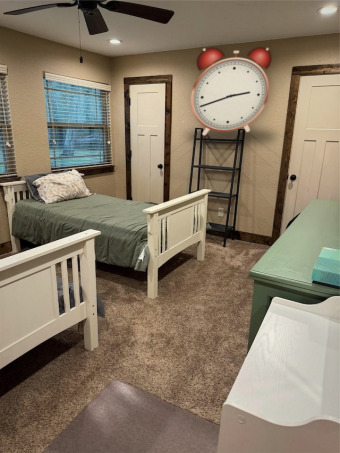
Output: 2h42
